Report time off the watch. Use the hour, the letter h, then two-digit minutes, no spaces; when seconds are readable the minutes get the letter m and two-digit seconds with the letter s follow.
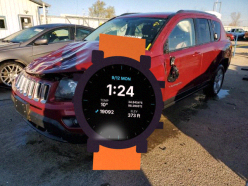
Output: 1h24
